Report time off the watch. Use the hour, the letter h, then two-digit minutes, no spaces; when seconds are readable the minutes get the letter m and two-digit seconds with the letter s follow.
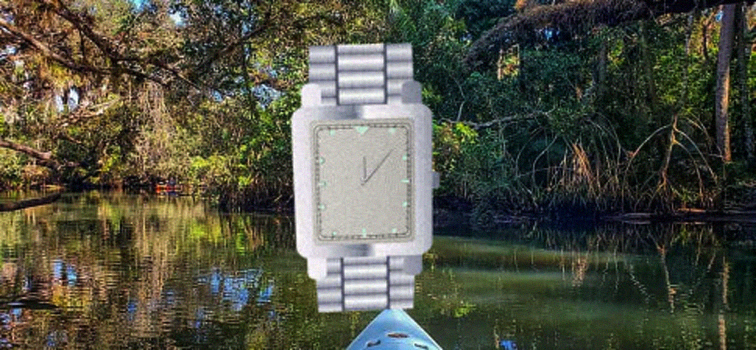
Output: 12h07
